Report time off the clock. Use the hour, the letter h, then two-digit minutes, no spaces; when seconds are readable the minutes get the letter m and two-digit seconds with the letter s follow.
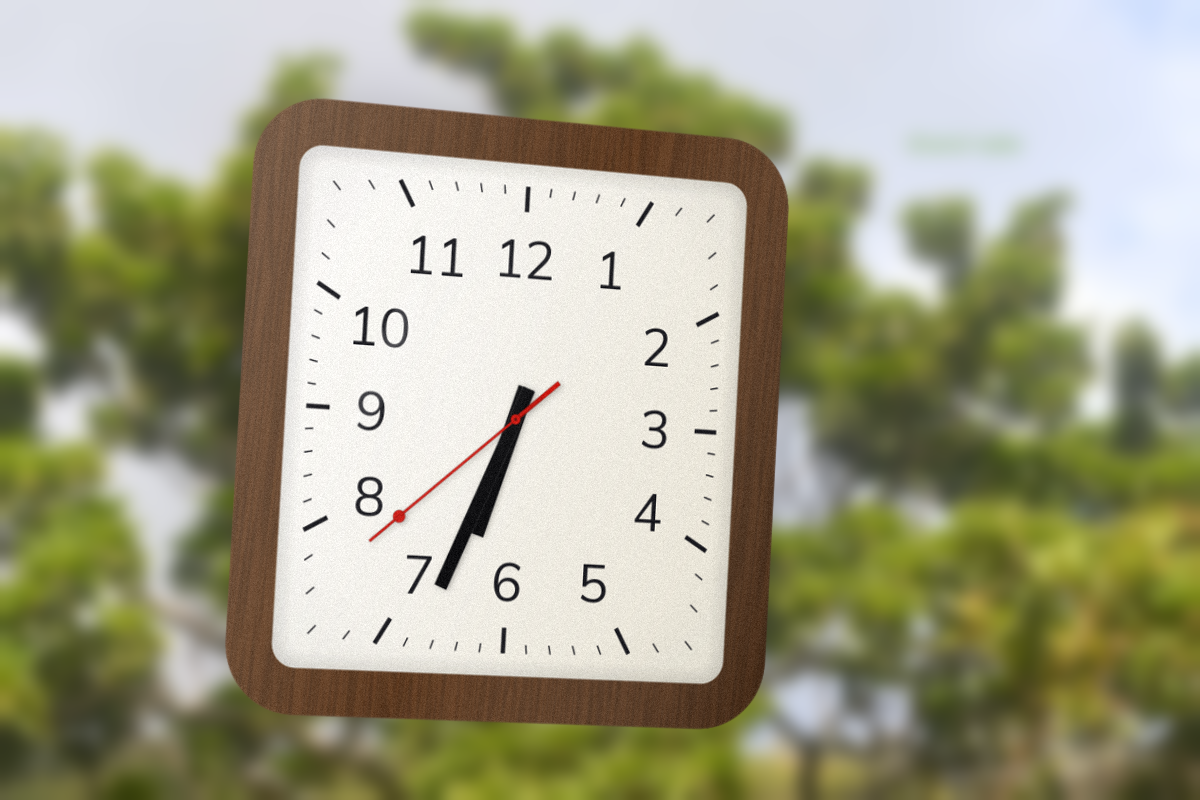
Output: 6h33m38s
